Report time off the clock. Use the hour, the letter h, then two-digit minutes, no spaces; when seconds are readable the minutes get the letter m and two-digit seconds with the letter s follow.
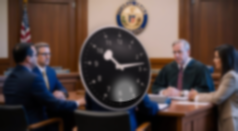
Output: 10h13
